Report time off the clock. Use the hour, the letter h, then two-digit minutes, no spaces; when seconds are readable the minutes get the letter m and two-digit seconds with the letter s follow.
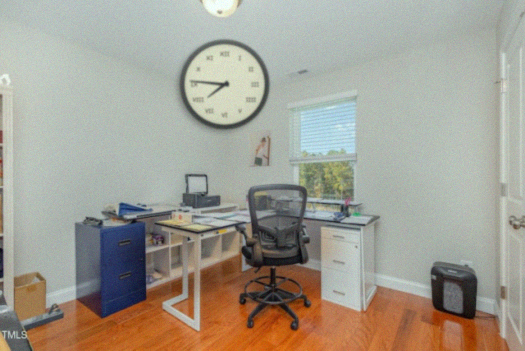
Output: 7h46
